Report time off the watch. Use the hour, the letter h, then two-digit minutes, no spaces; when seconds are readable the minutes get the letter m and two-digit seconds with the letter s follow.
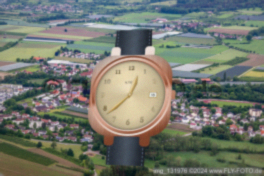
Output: 12h38
